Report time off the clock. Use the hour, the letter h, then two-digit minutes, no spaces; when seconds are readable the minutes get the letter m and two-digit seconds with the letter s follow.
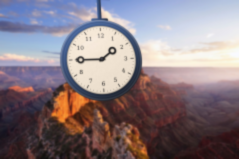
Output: 1h45
